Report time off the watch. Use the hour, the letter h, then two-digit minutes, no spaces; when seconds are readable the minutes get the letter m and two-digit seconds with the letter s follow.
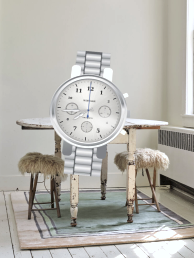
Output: 7h44
